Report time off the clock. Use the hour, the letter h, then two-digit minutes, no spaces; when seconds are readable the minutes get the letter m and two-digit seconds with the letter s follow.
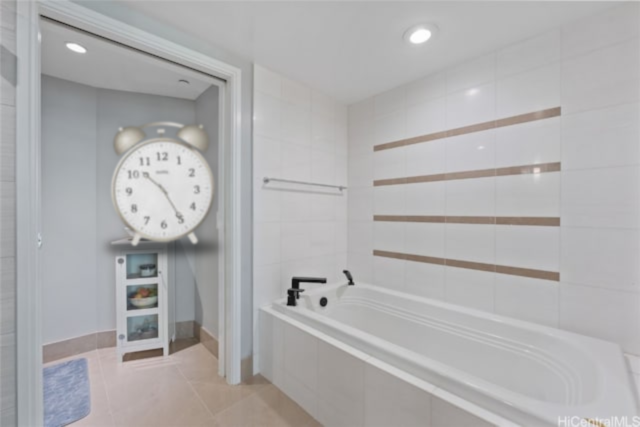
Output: 10h25
